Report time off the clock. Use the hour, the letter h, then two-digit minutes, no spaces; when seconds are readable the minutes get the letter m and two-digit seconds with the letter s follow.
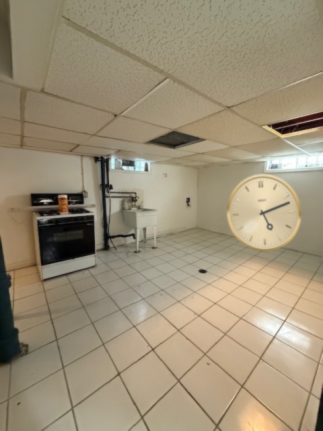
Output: 5h12
